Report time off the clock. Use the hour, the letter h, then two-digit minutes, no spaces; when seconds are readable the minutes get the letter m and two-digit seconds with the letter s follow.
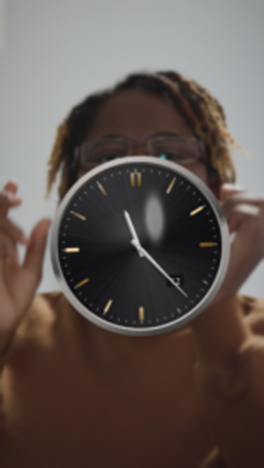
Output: 11h23
